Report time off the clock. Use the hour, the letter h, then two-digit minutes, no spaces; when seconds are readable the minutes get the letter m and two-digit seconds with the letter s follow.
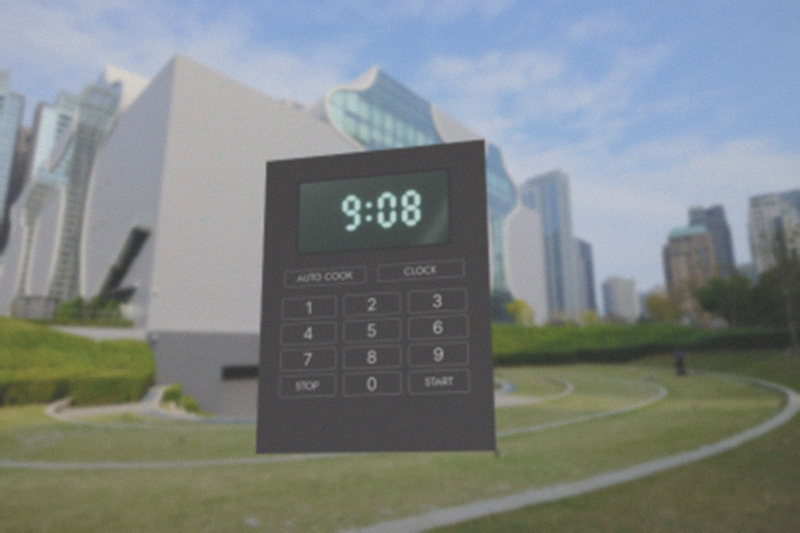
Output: 9h08
